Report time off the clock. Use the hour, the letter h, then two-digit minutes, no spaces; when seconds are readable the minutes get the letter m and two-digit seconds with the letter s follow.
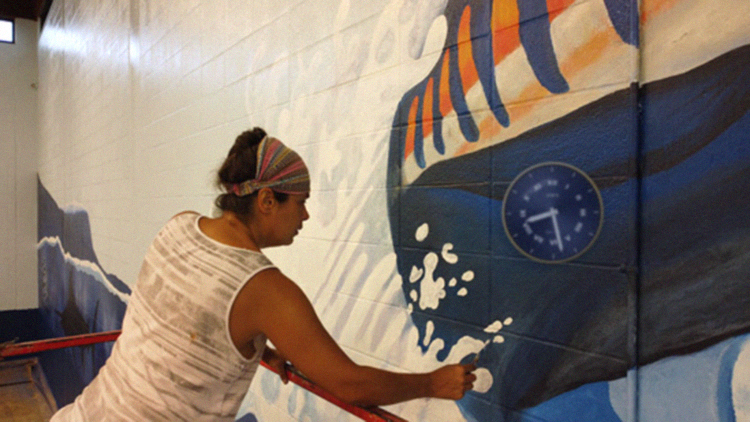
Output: 8h28
